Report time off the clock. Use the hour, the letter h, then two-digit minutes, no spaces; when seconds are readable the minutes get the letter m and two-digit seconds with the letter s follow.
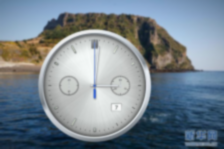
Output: 3h01
